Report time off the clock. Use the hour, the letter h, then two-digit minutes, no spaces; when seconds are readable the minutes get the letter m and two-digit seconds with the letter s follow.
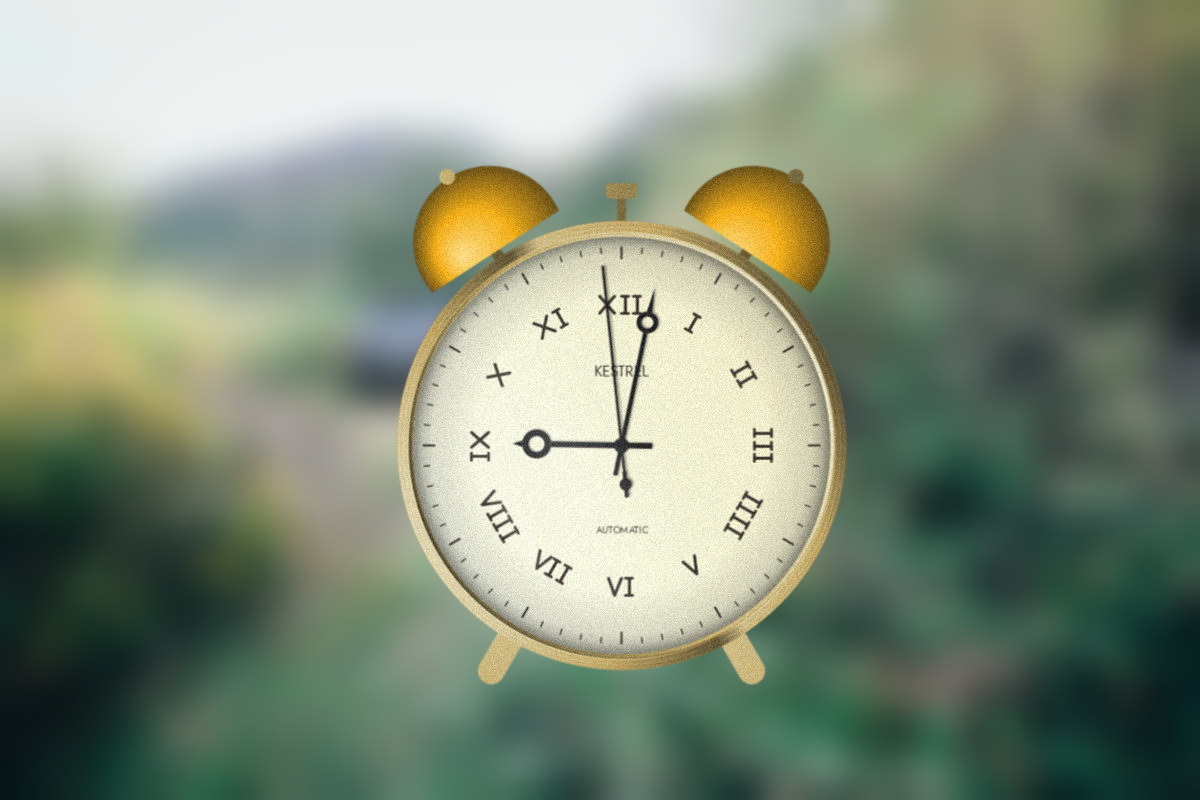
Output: 9h01m59s
